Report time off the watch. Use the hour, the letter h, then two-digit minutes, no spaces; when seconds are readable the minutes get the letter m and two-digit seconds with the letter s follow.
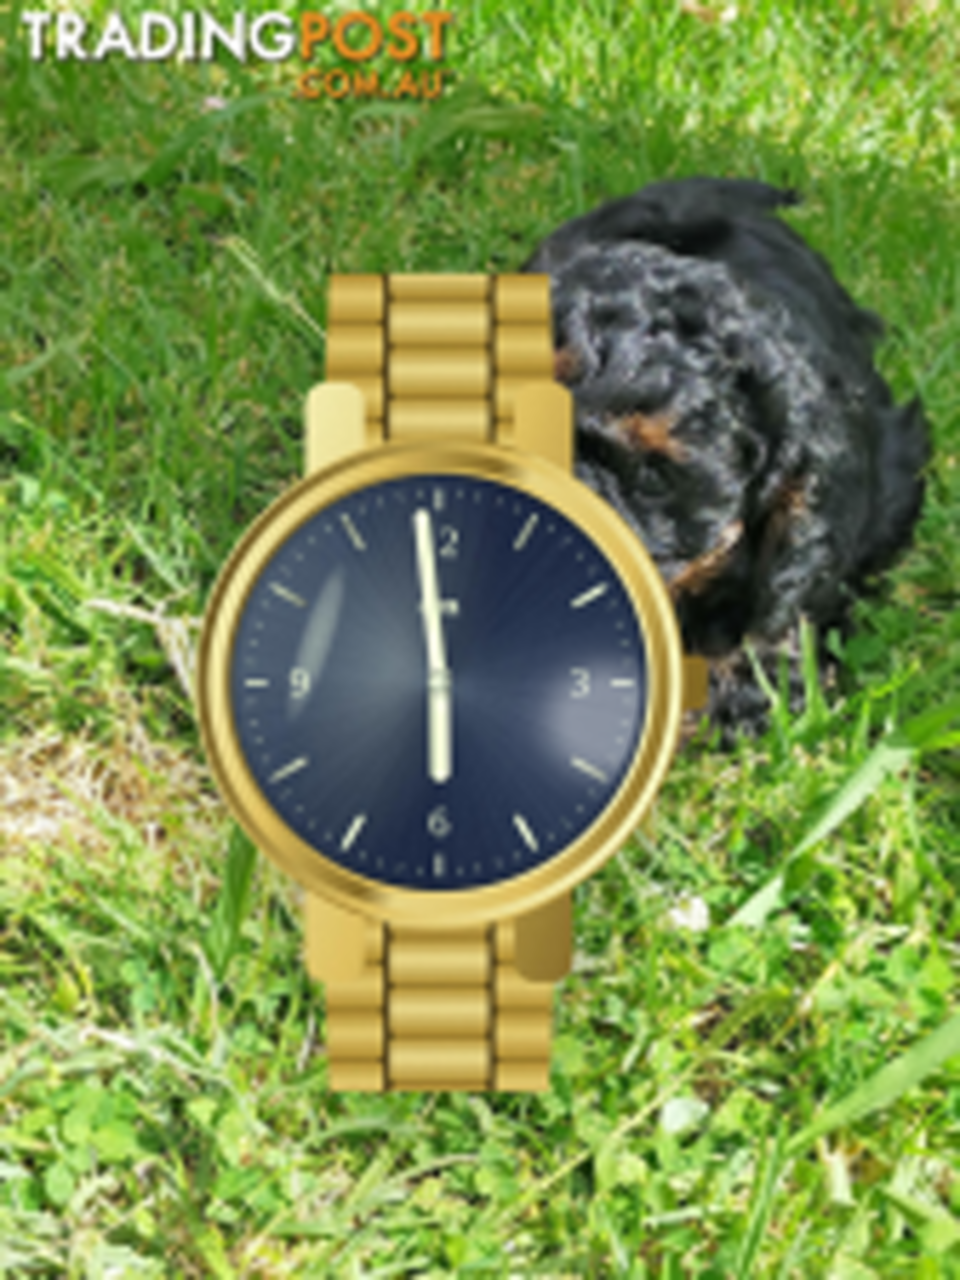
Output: 5h59
